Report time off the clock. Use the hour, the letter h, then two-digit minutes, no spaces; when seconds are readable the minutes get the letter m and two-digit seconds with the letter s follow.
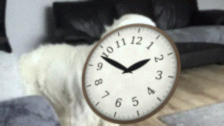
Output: 1h48
